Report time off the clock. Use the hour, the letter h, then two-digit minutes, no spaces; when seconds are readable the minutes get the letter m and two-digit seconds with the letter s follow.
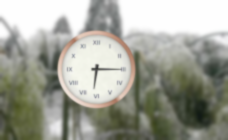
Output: 6h15
